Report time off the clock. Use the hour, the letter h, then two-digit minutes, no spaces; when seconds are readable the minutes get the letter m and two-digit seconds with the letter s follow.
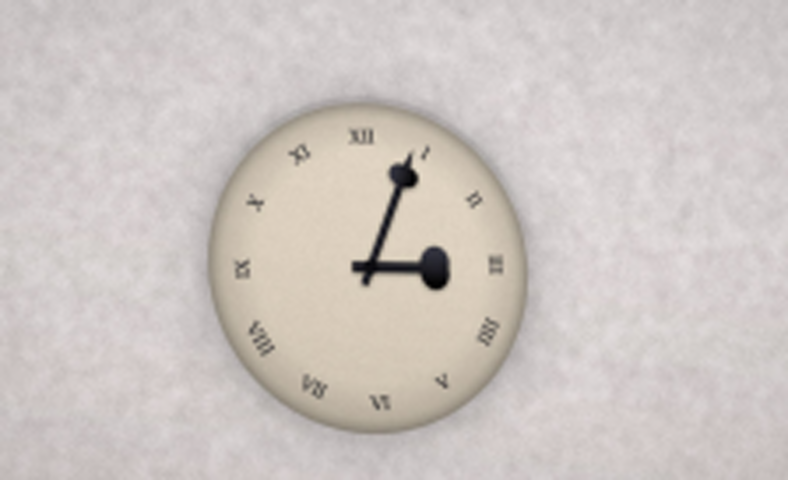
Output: 3h04
